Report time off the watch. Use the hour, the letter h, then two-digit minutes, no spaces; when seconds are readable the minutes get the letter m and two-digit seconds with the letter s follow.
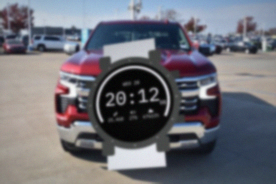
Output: 20h12
